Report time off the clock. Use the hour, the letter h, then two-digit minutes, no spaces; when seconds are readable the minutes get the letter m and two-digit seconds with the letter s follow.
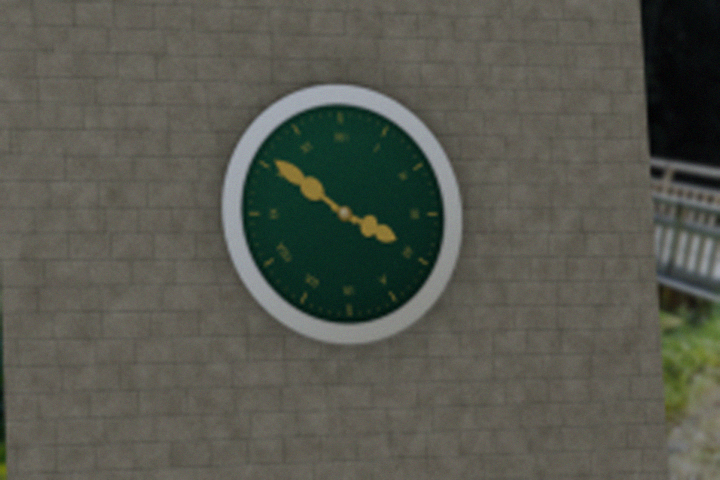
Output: 3h51
